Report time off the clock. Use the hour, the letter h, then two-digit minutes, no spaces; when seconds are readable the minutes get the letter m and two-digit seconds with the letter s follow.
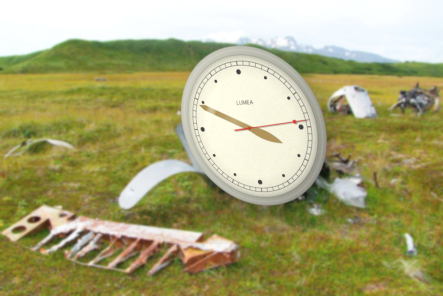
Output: 3h49m14s
